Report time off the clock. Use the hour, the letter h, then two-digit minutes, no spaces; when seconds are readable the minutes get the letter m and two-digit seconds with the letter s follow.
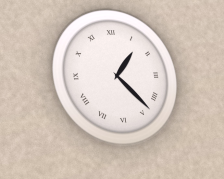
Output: 1h23
